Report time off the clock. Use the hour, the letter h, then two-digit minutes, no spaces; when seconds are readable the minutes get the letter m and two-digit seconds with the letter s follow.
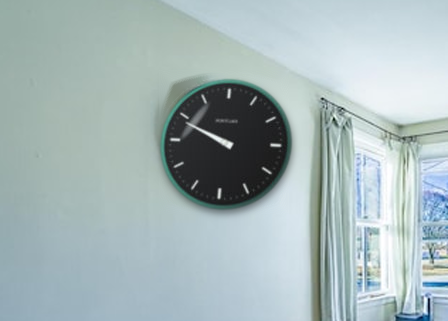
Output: 9h49
